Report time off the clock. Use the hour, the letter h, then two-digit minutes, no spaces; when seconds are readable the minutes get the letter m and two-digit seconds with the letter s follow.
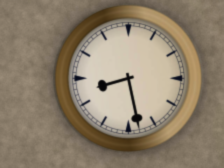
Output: 8h28
